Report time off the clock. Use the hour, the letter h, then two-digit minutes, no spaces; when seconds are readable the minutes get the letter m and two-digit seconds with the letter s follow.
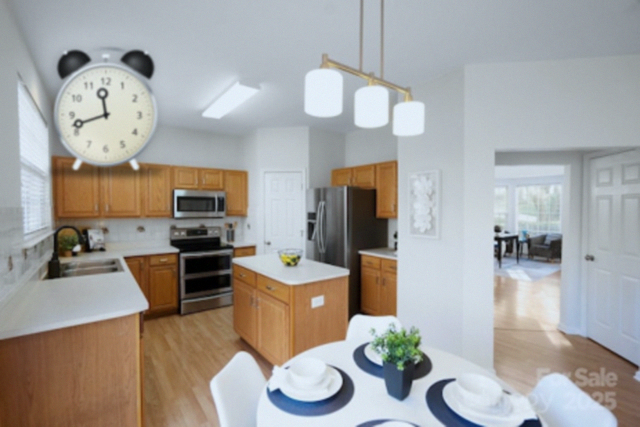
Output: 11h42
